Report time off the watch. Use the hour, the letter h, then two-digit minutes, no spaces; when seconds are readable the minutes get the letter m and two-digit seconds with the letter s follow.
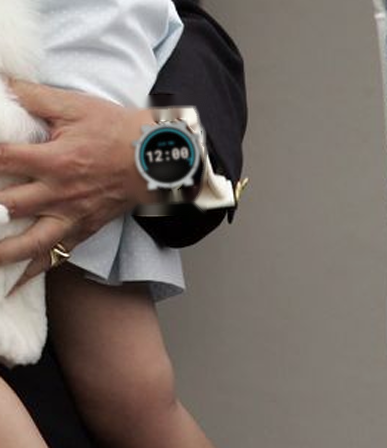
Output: 12h00
